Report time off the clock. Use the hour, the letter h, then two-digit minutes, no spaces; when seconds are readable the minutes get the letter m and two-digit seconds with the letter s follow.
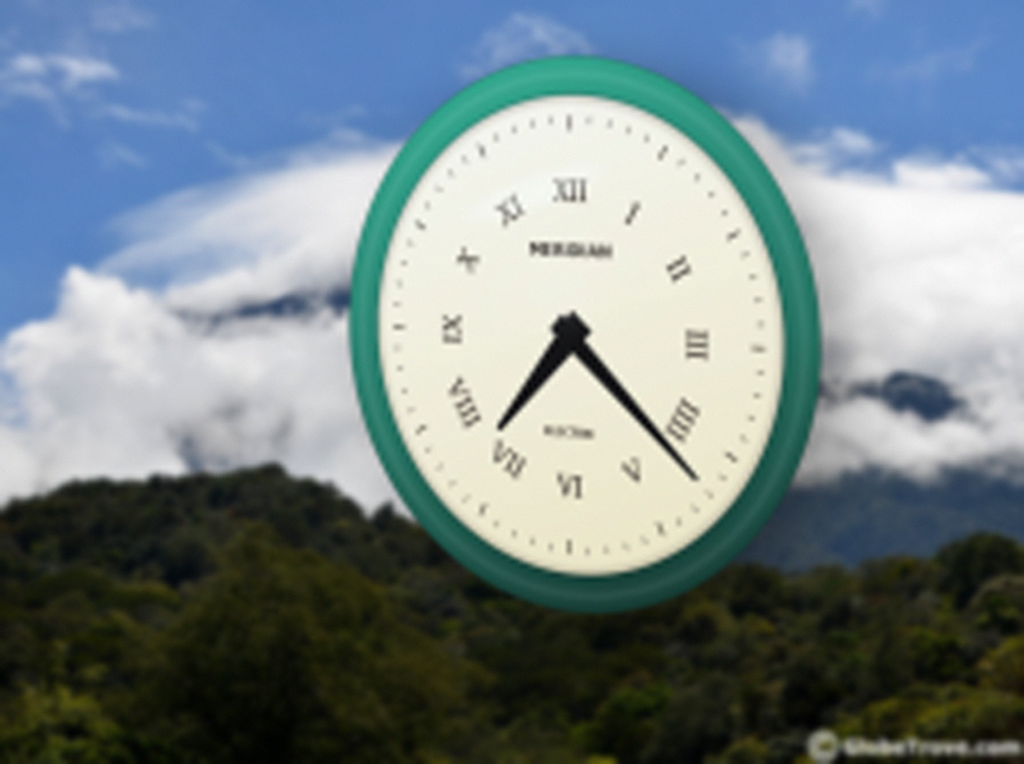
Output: 7h22
